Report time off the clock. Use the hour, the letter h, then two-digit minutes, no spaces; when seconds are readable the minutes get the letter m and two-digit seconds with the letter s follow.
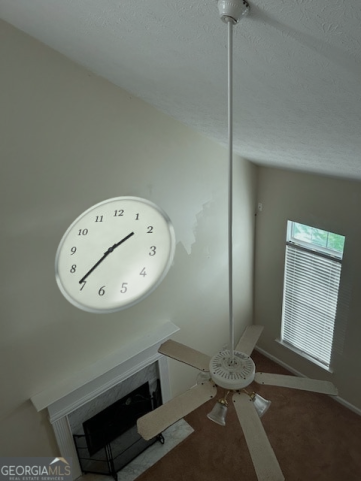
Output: 1h36
